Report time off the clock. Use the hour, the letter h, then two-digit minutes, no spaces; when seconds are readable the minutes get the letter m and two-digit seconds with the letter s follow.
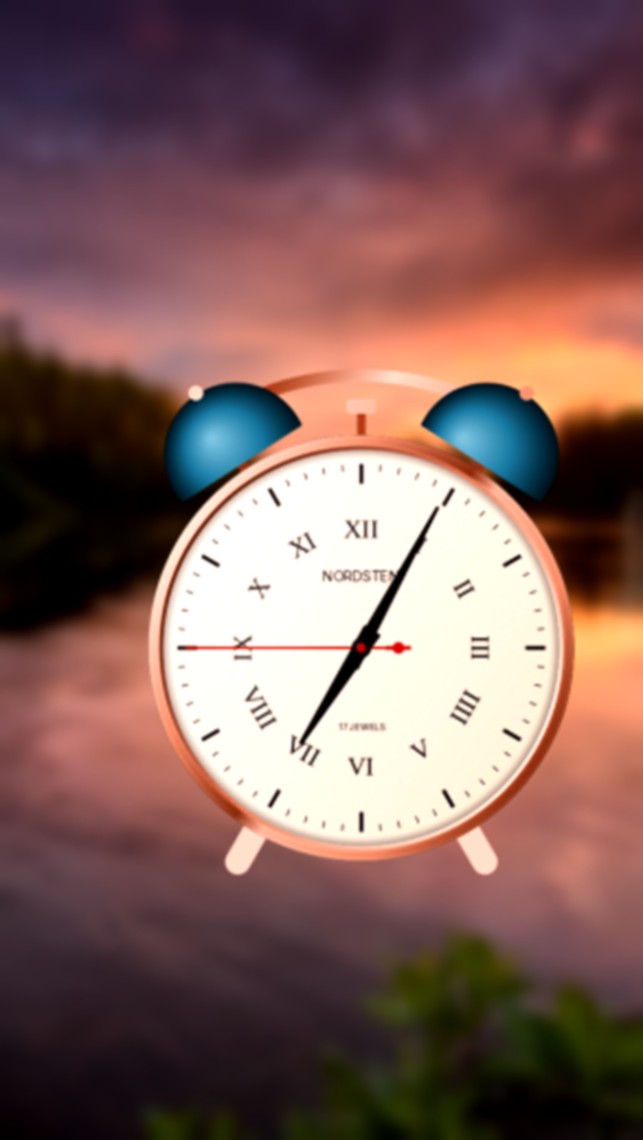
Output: 7h04m45s
